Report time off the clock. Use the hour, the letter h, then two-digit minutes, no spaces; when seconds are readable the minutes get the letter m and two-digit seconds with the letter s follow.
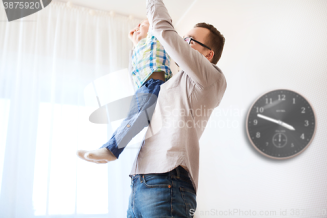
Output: 3h48
